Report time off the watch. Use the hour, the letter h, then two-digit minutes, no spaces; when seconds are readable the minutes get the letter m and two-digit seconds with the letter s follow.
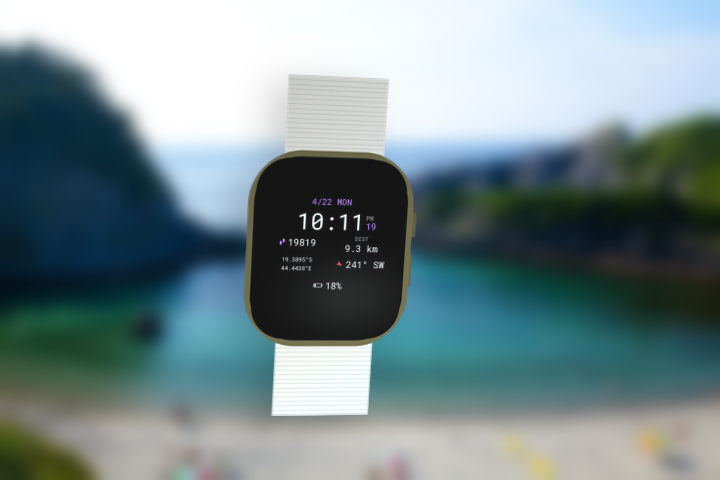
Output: 10h11m19s
